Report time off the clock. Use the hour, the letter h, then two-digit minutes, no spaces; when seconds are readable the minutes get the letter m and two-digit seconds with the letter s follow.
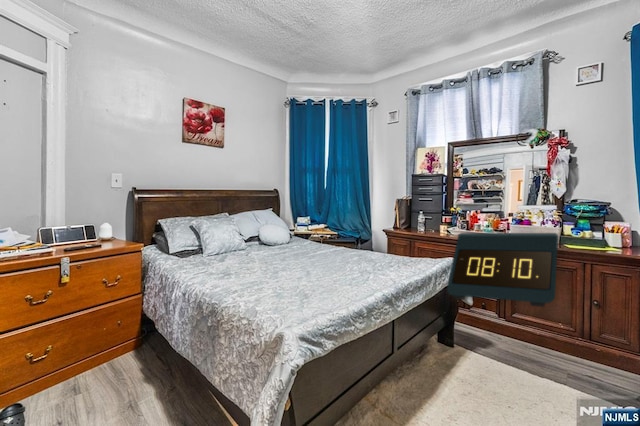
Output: 8h10
